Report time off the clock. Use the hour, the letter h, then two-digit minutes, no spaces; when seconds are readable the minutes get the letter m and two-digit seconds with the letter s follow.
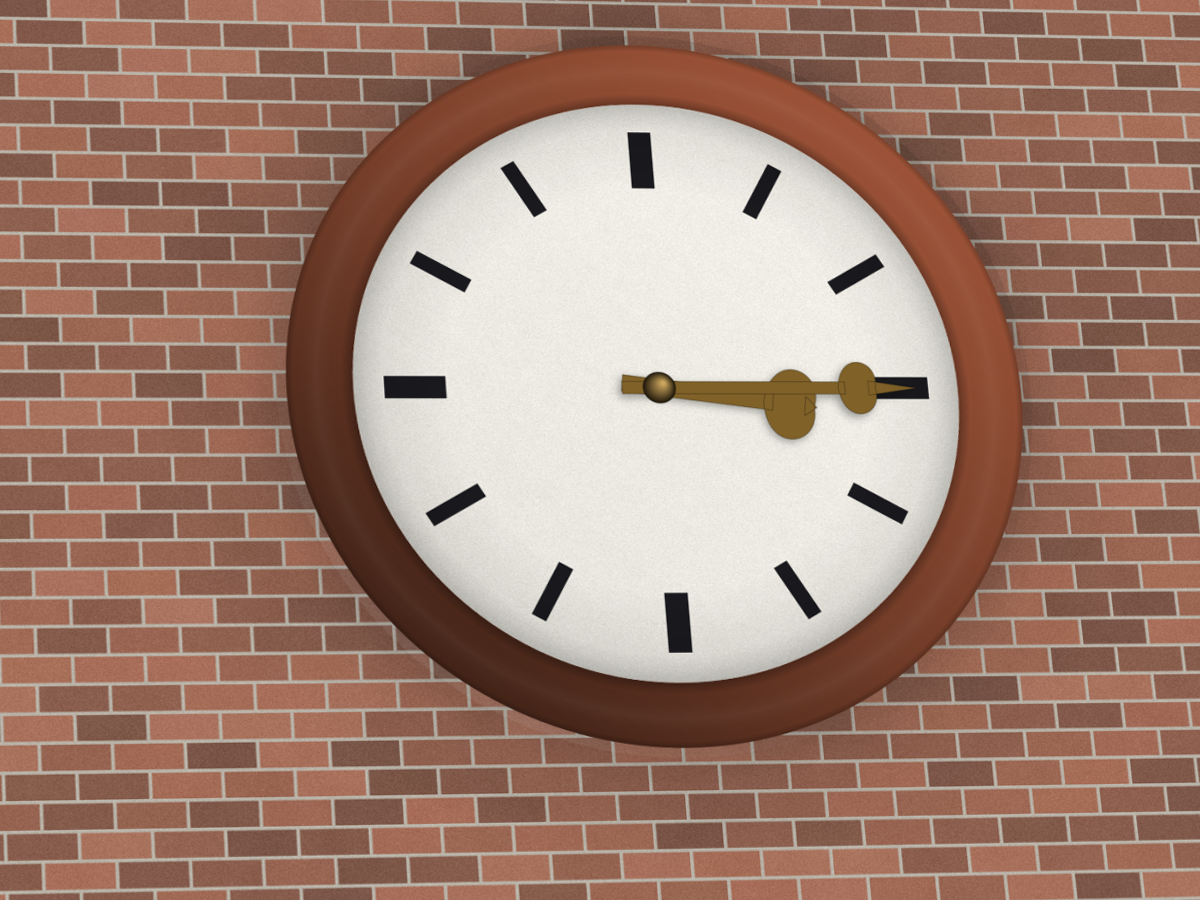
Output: 3h15
